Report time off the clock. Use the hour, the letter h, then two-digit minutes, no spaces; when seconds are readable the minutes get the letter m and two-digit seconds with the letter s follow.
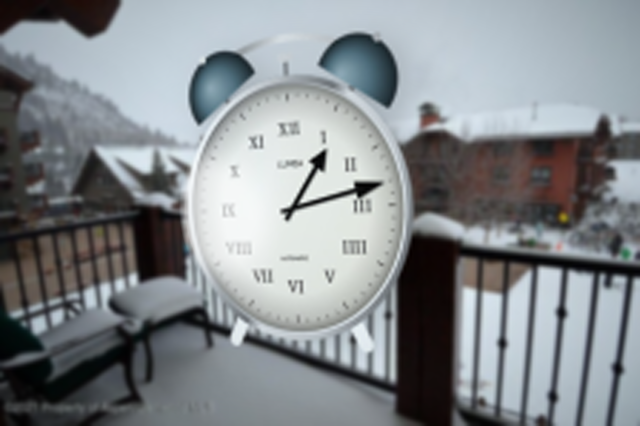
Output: 1h13
